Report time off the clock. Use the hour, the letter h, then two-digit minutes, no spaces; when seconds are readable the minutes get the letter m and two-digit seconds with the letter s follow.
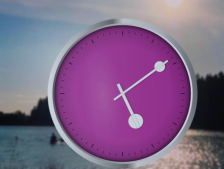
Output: 5h09
